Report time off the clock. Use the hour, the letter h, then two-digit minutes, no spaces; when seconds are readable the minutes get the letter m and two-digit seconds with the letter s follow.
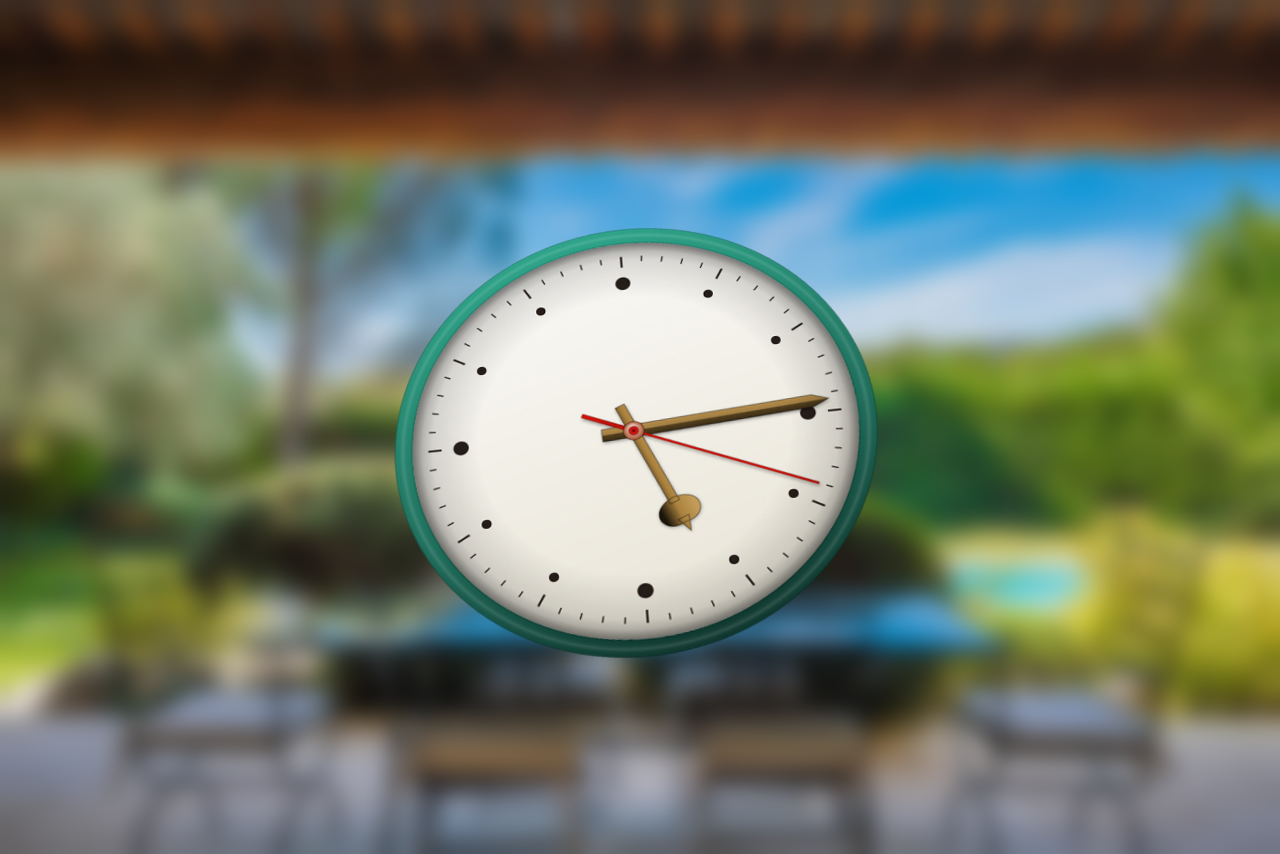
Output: 5h14m19s
